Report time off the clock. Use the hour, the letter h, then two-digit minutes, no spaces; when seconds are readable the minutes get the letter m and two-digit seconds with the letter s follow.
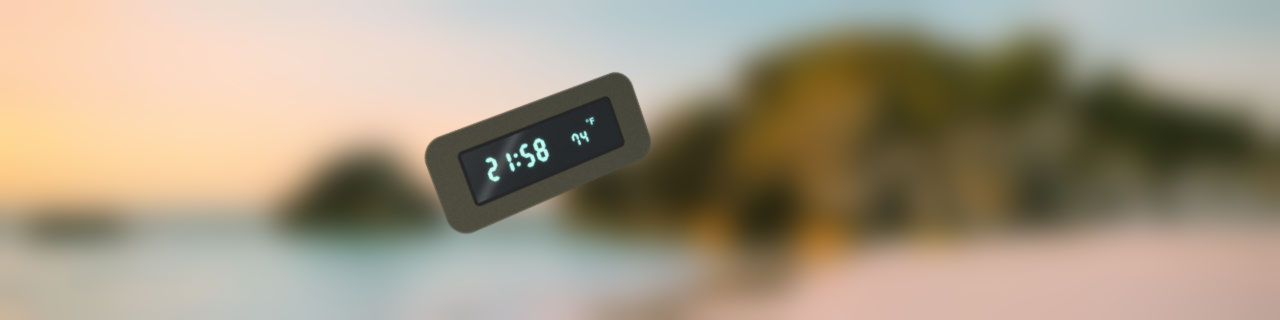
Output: 21h58
